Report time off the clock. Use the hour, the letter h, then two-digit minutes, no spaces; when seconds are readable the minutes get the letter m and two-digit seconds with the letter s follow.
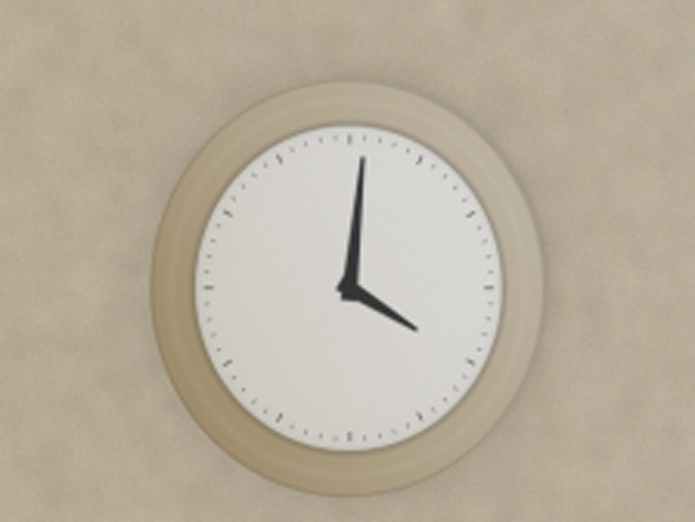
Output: 4h01
